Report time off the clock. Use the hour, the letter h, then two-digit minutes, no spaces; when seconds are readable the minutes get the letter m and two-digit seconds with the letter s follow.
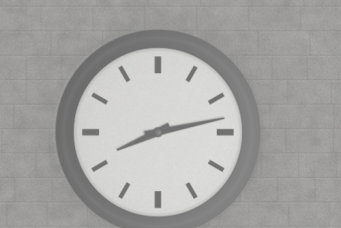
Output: 8h13
